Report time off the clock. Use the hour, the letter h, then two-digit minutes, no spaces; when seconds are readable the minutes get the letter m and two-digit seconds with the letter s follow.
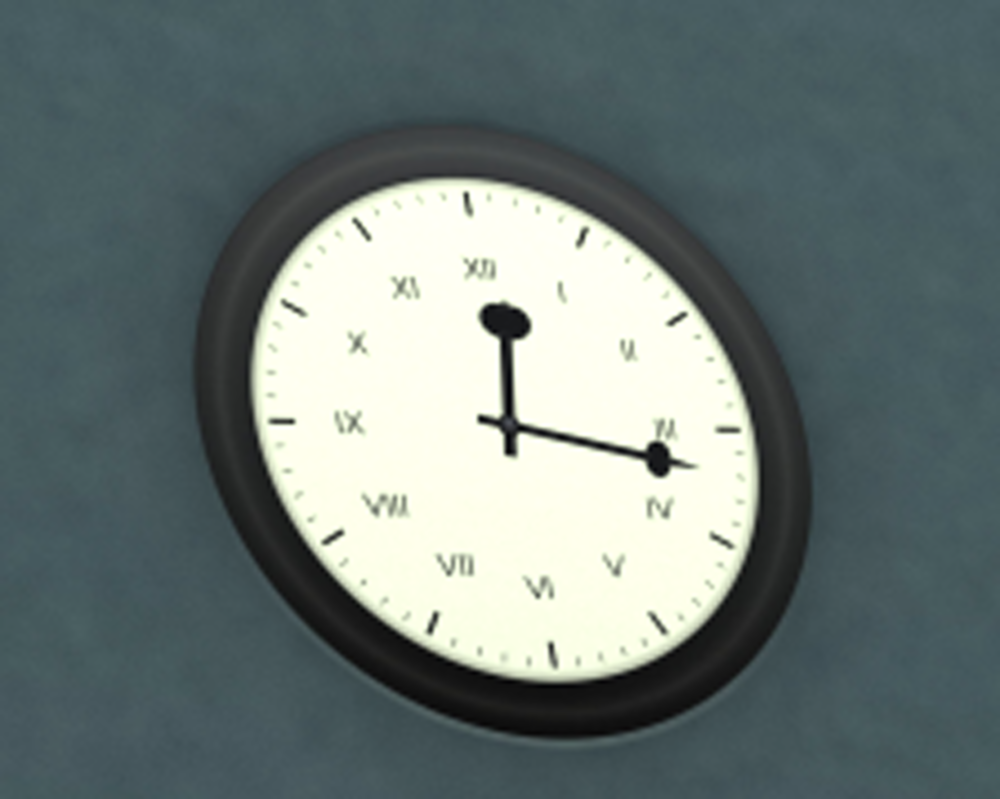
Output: 12h17
